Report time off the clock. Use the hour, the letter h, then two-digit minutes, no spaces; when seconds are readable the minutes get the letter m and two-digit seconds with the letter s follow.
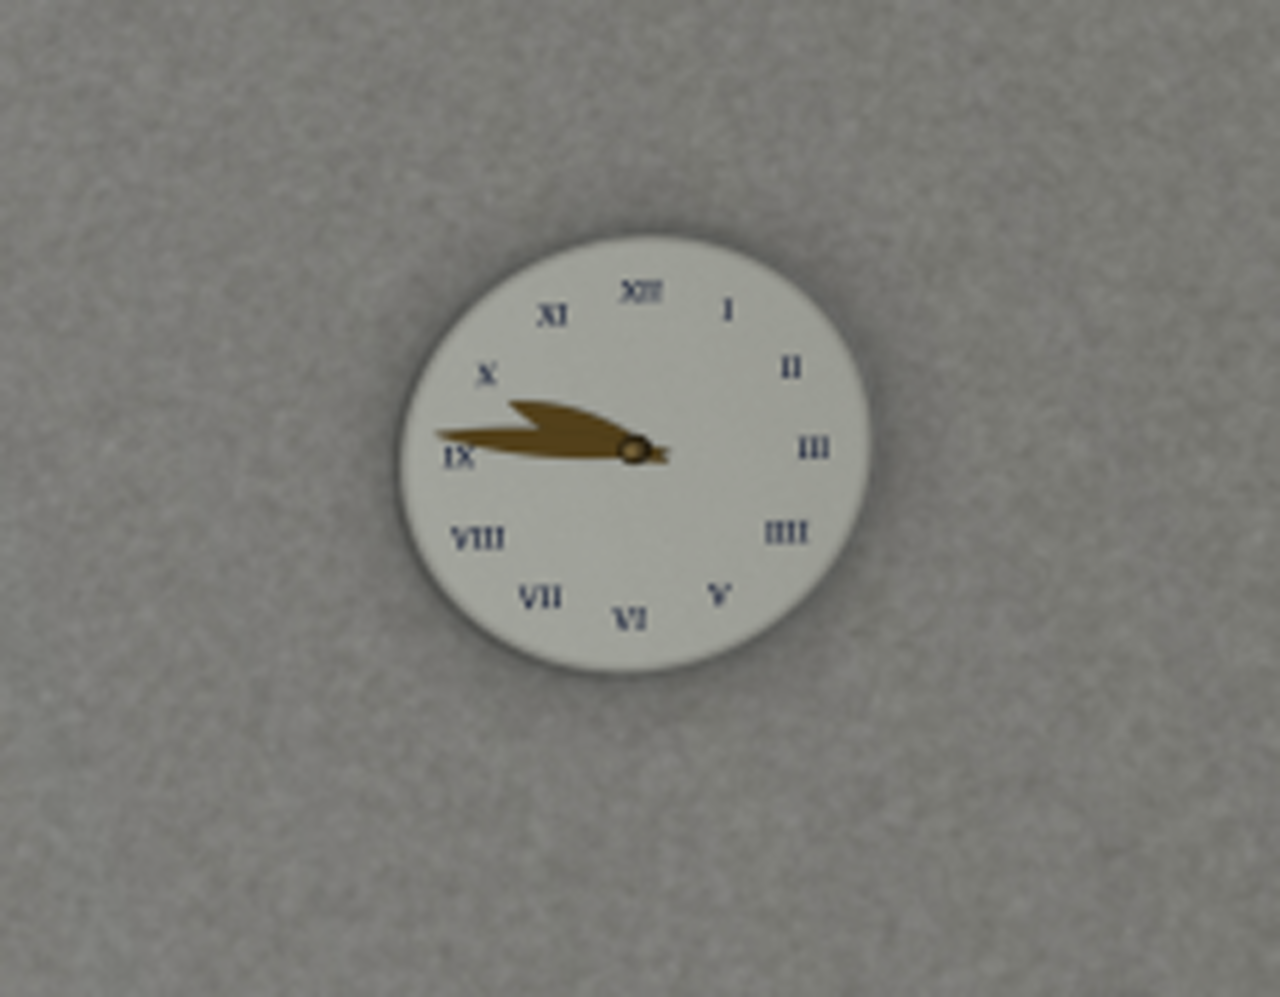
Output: 9h46
